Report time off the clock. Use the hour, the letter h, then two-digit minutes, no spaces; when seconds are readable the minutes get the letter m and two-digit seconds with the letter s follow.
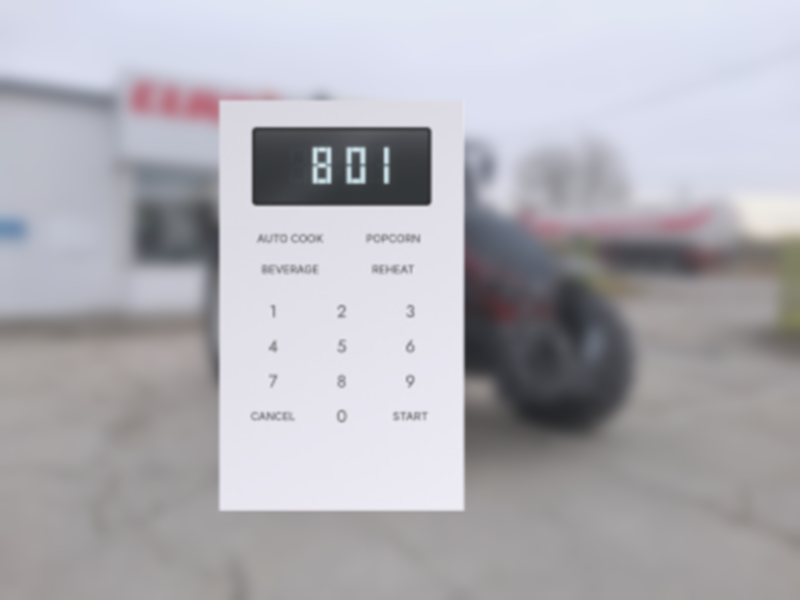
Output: 8h01
